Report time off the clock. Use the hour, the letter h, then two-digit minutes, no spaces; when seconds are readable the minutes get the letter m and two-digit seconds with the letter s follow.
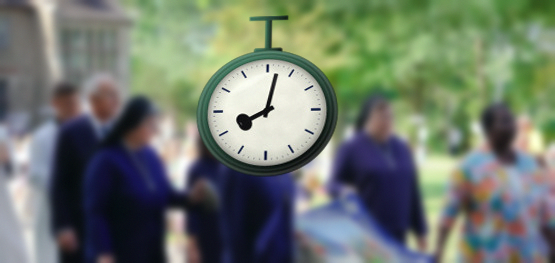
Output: 8h02
